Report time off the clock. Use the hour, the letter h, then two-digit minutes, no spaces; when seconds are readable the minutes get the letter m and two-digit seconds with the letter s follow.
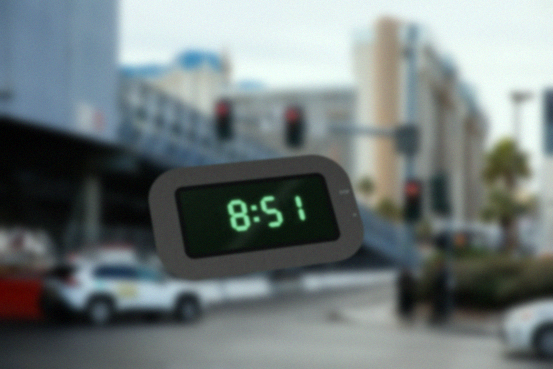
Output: 8h51
